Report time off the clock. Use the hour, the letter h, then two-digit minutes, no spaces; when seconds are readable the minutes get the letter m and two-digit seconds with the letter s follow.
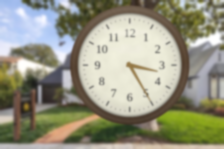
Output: 3h25
